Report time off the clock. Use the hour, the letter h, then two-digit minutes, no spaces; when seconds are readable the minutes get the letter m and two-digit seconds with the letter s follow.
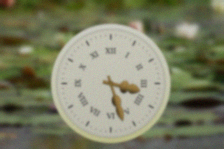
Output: 3h27
